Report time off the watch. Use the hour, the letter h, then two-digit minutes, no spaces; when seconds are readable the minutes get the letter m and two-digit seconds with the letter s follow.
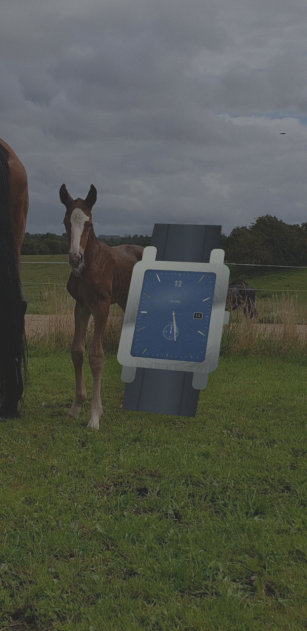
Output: 5h28
